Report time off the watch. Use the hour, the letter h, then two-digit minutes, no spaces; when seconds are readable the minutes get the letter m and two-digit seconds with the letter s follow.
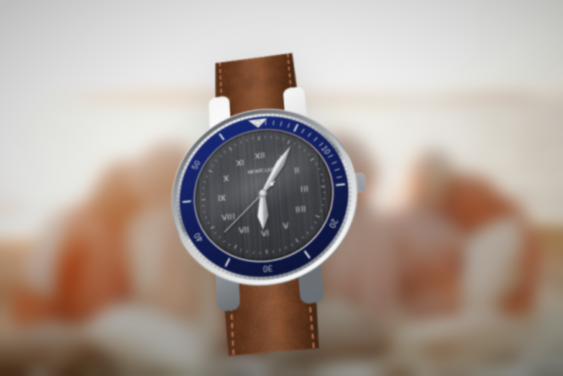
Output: 6h05m38s
